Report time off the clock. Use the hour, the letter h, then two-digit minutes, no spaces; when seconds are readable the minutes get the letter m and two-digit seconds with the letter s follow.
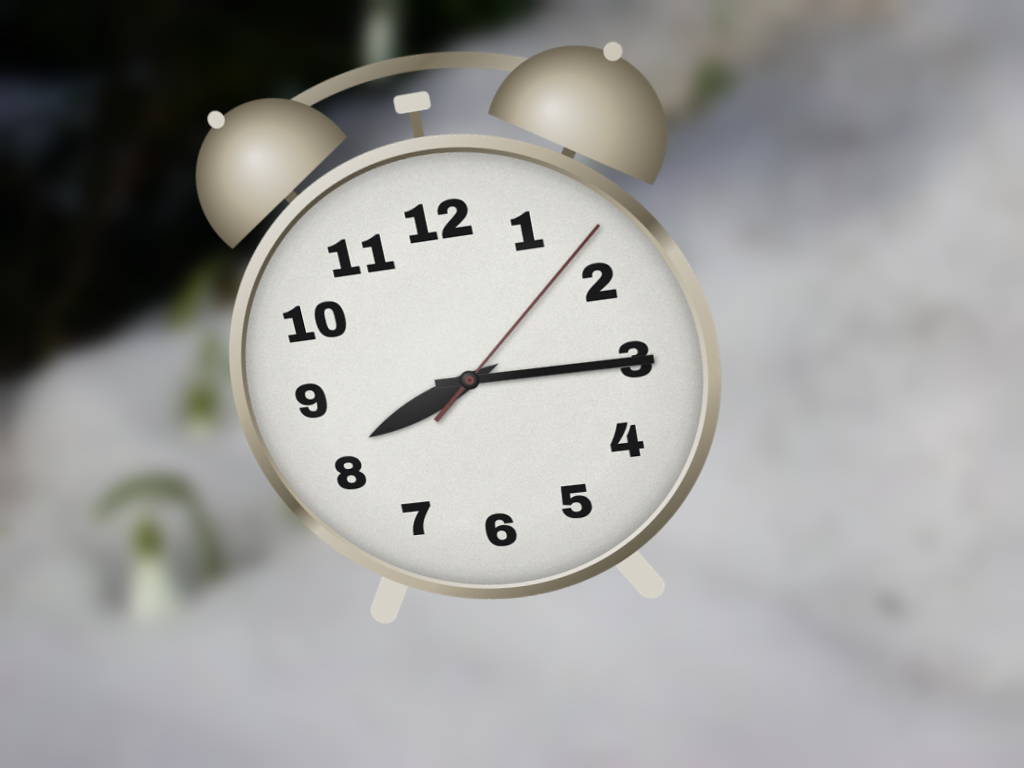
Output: 8h15m08s
